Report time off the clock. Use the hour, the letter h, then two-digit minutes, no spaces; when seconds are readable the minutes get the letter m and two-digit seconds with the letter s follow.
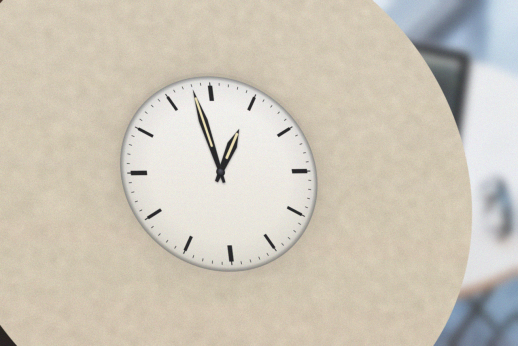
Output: 12h58
